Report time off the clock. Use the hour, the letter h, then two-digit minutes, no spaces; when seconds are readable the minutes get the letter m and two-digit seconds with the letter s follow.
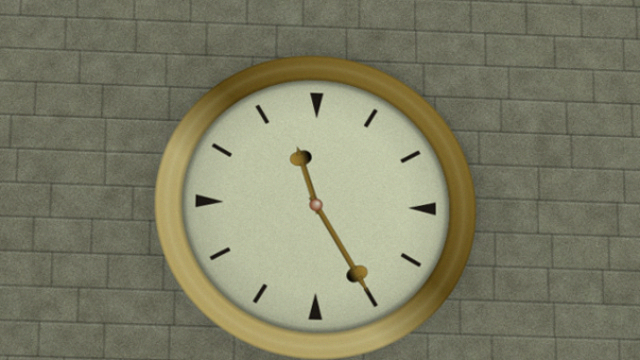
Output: 11h25
